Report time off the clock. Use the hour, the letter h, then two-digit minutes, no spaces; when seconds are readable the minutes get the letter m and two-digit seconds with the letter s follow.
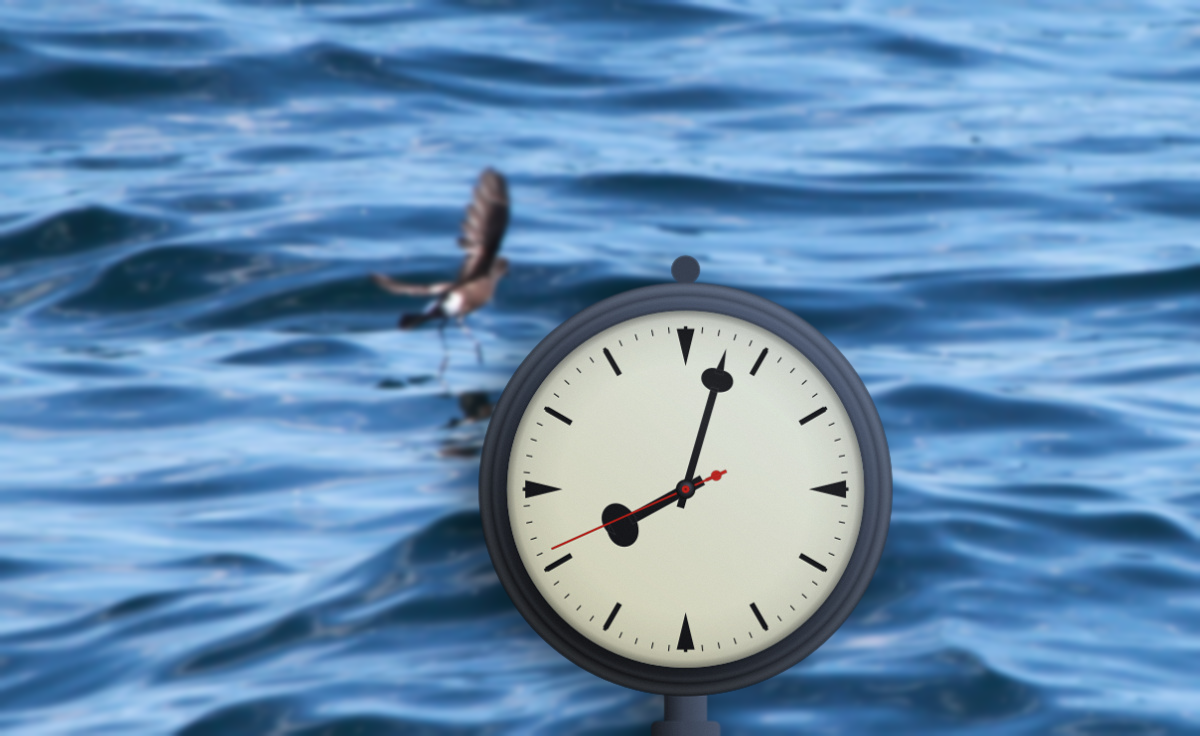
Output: 8h02m41s
